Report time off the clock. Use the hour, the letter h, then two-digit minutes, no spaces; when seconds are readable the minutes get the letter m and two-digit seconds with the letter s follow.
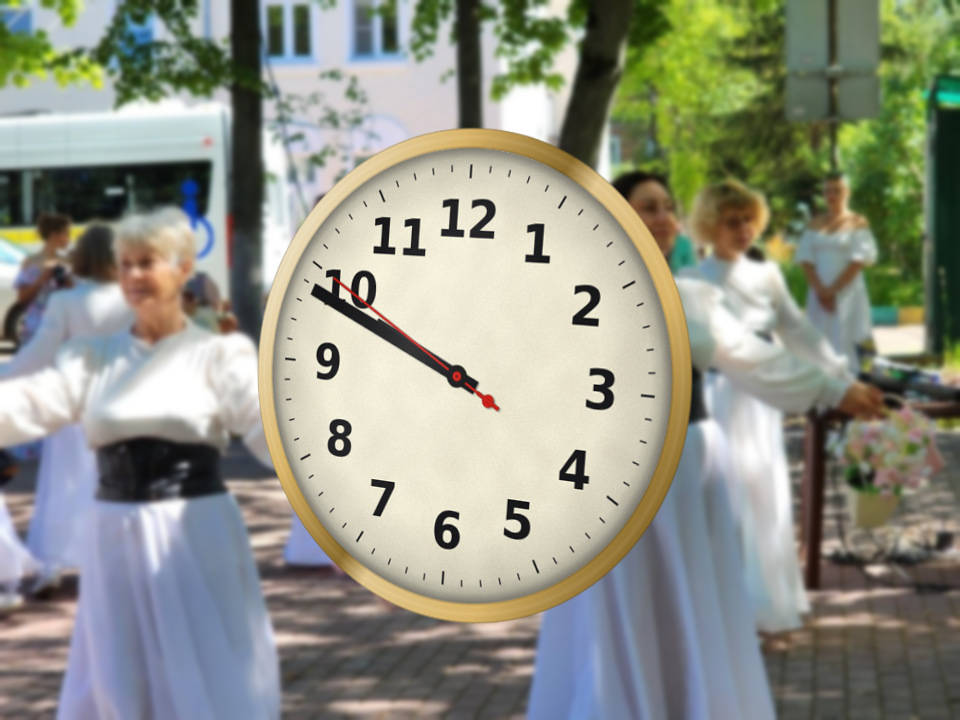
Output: 9h48m50s
